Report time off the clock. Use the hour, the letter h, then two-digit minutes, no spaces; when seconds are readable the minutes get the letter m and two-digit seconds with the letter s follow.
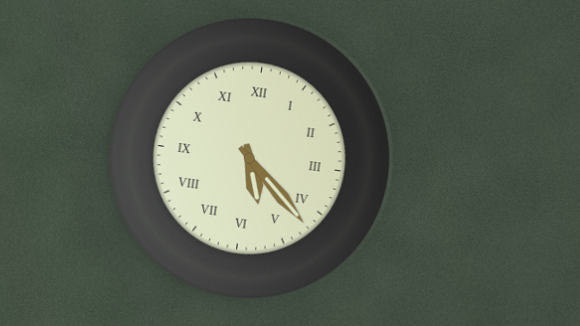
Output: 5h22
